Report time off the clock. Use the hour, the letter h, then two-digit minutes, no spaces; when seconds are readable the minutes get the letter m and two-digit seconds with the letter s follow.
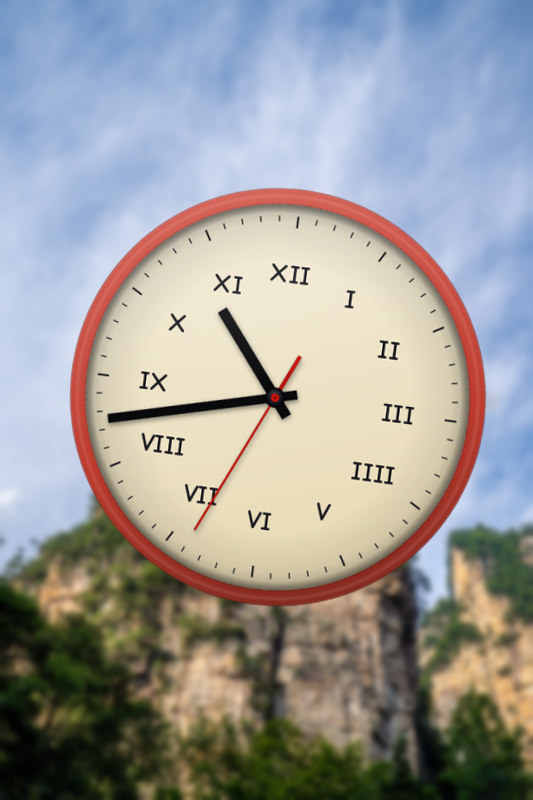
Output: 10h42m34s
